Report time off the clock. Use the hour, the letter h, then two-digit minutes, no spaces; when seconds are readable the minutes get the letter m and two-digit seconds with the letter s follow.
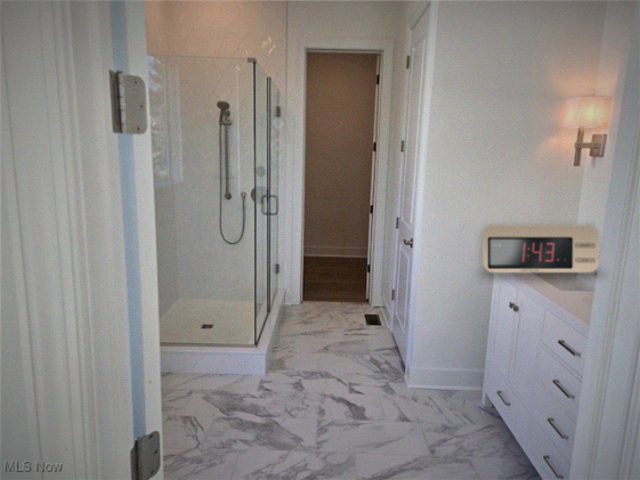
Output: 1h43
